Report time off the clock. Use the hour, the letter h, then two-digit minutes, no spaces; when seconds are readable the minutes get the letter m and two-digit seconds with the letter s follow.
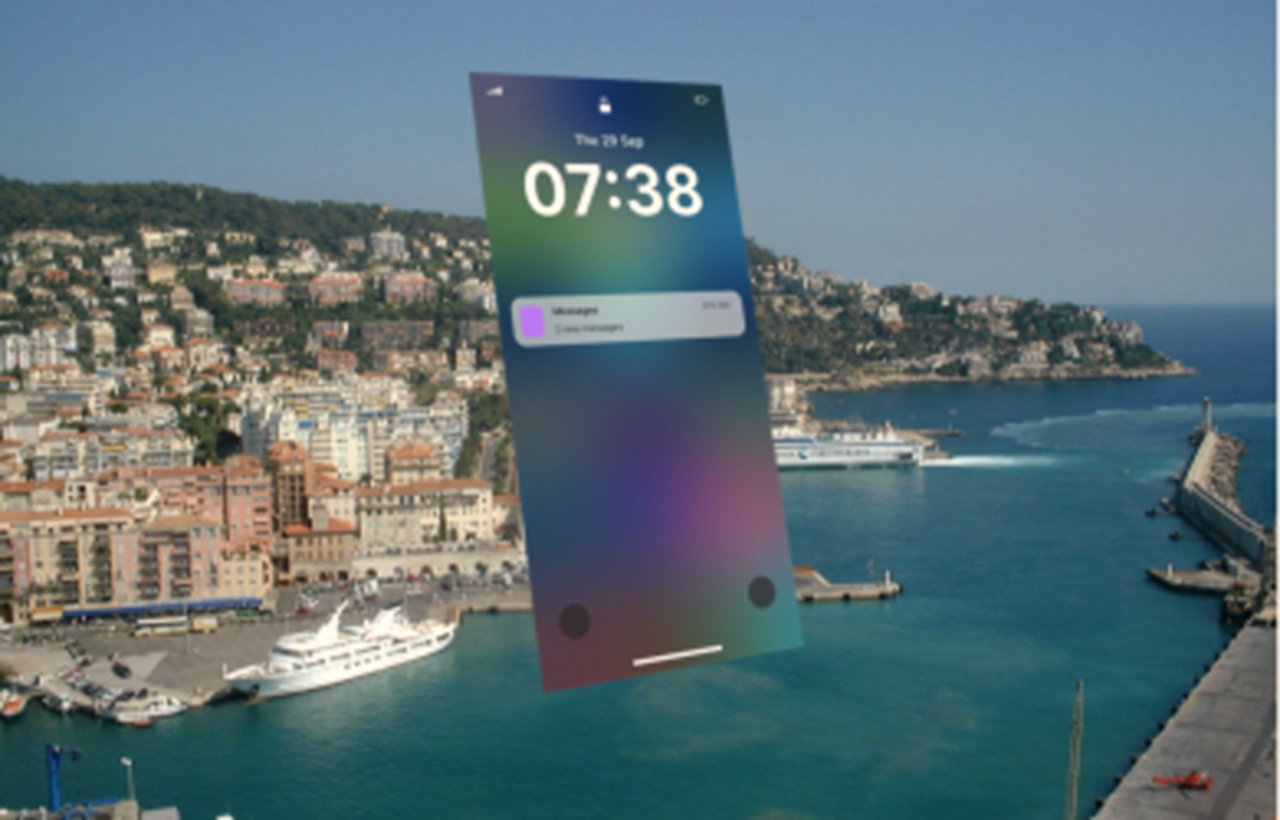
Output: 7h38
